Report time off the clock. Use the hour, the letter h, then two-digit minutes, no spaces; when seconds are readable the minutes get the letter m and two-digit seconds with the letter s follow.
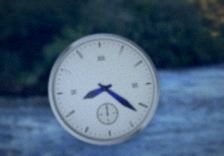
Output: 8h22
